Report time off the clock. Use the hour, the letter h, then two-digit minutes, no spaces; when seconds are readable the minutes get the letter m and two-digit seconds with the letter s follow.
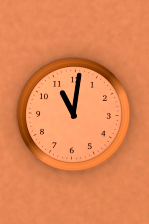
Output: 11h01
